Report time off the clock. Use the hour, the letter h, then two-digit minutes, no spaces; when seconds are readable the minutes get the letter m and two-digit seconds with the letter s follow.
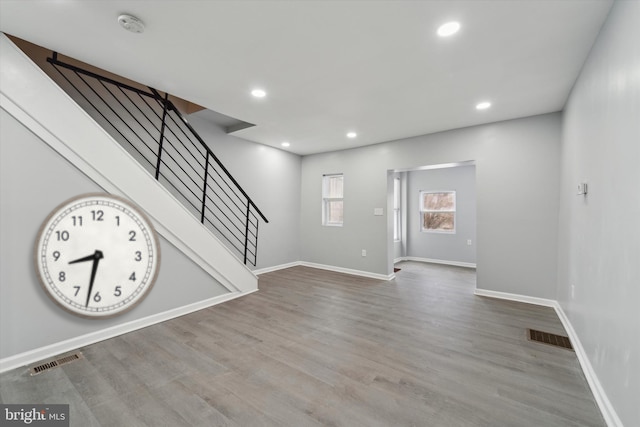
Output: 8h32
